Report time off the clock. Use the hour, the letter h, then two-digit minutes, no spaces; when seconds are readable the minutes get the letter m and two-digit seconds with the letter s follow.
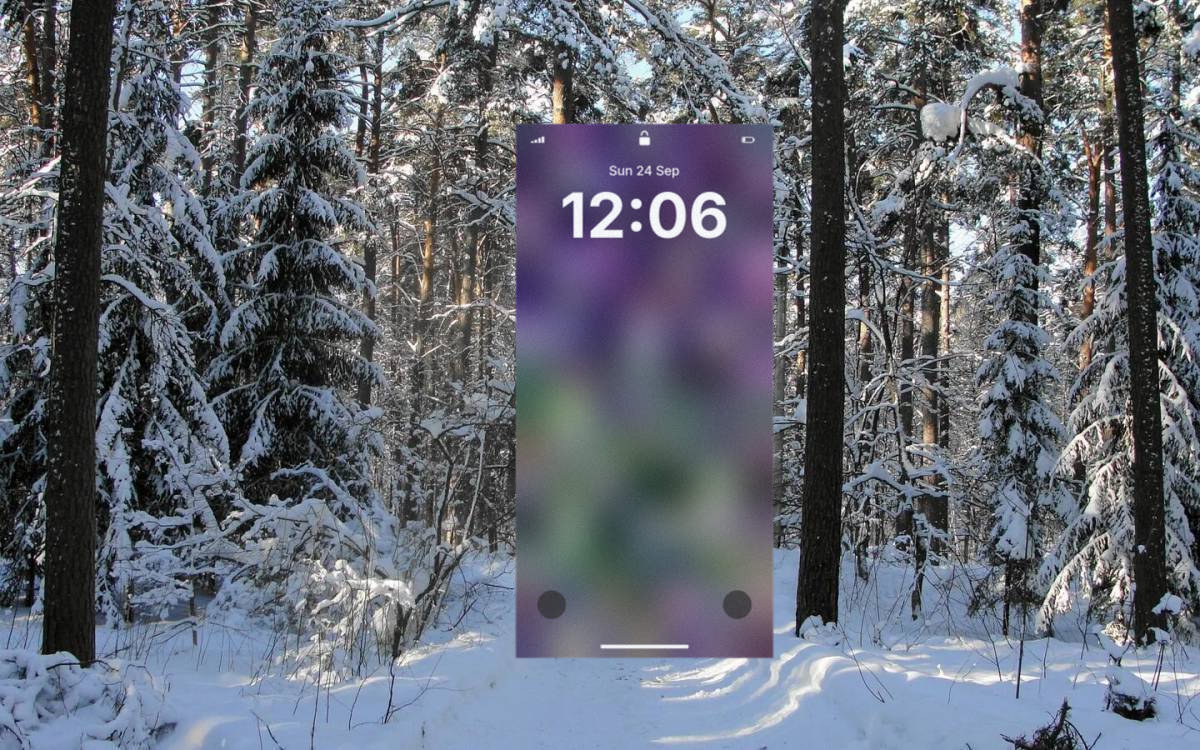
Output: 12h06
